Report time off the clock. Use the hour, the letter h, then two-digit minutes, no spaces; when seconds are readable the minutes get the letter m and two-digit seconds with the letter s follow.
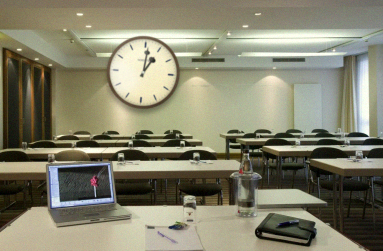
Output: 1h01
